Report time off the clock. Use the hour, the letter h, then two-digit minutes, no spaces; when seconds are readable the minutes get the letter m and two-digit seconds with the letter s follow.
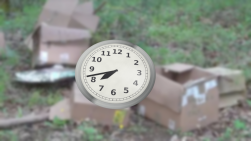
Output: 7h42
